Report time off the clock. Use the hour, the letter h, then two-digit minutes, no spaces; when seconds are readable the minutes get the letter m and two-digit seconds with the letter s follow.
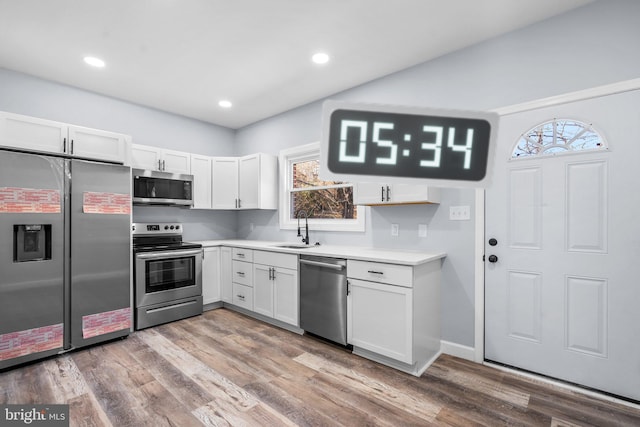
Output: 5h34
